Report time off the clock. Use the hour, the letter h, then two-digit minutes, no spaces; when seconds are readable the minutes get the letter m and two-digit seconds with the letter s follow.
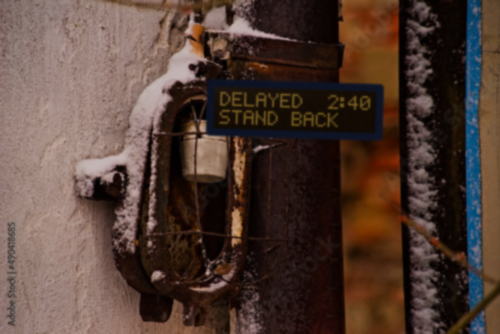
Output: 2h40
